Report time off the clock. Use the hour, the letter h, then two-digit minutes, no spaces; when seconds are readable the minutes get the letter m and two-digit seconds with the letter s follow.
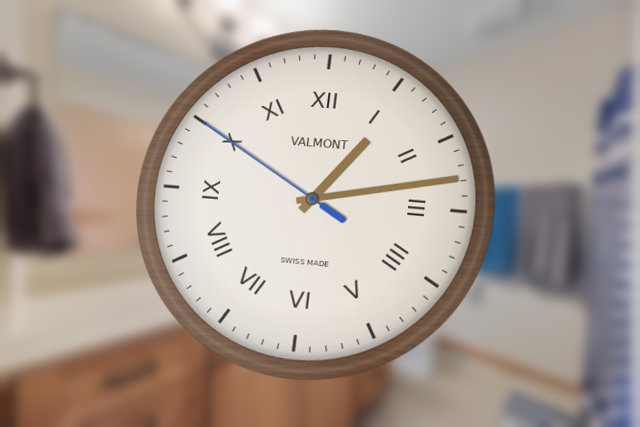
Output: 1h12m50s
